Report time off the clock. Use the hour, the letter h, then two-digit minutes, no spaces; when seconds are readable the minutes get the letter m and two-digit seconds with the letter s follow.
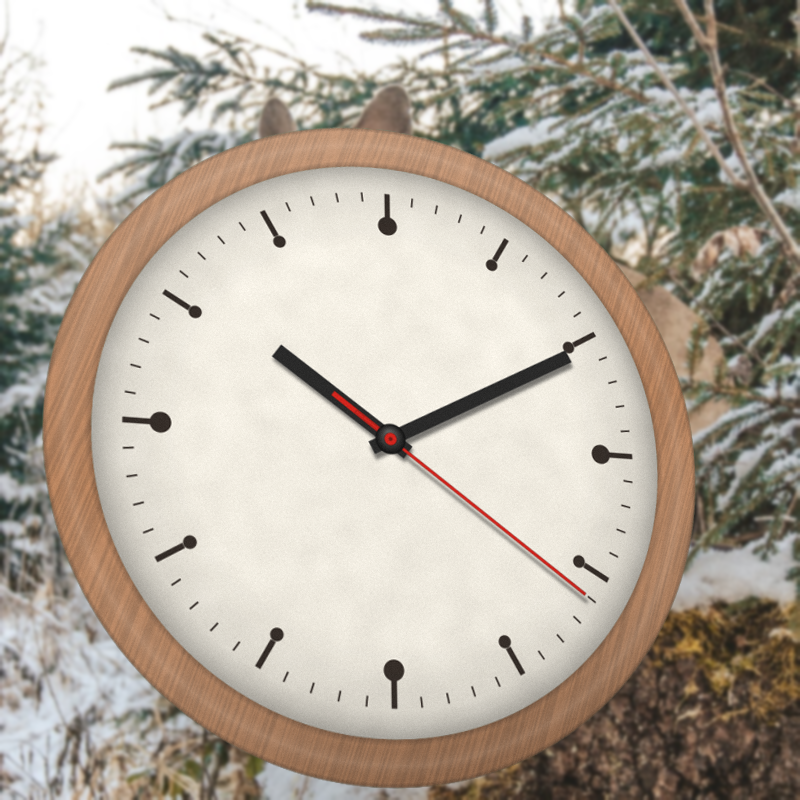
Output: 10h10m21s
